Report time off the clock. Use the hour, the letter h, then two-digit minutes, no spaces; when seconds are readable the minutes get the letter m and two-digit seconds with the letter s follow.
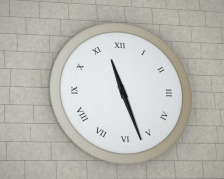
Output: 11h27
